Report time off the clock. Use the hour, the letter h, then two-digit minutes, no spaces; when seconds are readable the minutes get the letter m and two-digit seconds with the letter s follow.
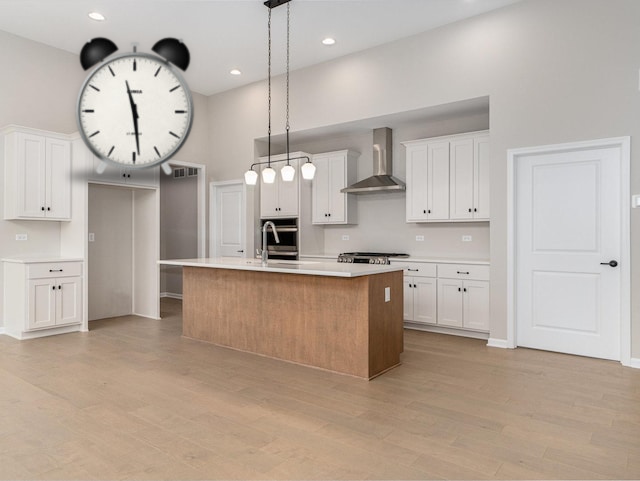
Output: 11h29
